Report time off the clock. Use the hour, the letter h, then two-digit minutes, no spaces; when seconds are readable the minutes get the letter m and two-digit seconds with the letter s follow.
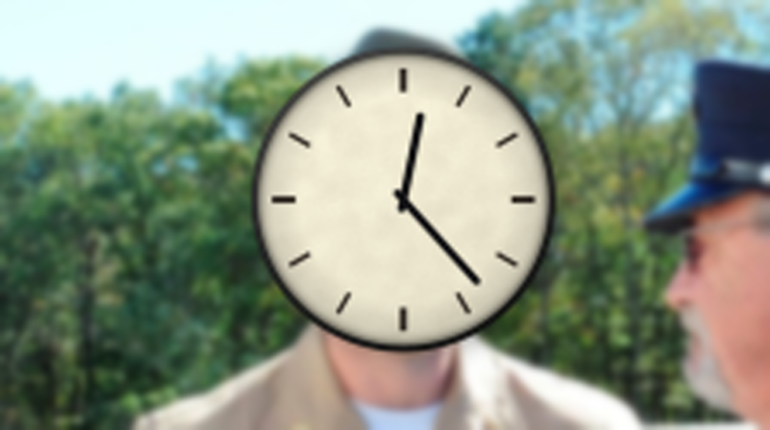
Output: 12h23
